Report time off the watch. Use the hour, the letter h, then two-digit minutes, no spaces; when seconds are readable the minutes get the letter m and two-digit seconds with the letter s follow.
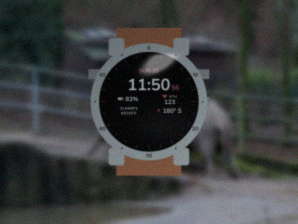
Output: 11h50
